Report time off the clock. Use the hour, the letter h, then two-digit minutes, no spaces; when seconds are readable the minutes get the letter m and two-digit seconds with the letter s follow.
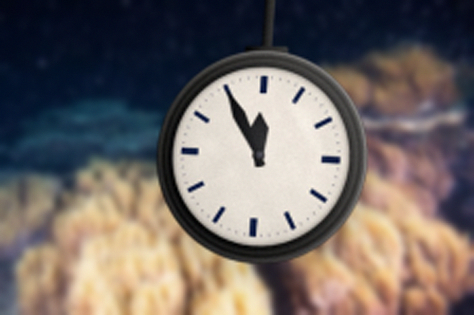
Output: 11h55
